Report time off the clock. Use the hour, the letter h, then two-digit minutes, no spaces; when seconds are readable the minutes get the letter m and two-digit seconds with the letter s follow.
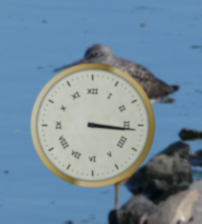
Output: 3h16
